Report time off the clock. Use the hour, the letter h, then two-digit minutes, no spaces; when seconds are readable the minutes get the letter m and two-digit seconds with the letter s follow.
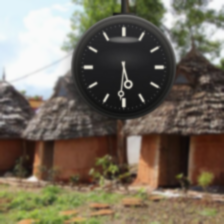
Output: 5h31
